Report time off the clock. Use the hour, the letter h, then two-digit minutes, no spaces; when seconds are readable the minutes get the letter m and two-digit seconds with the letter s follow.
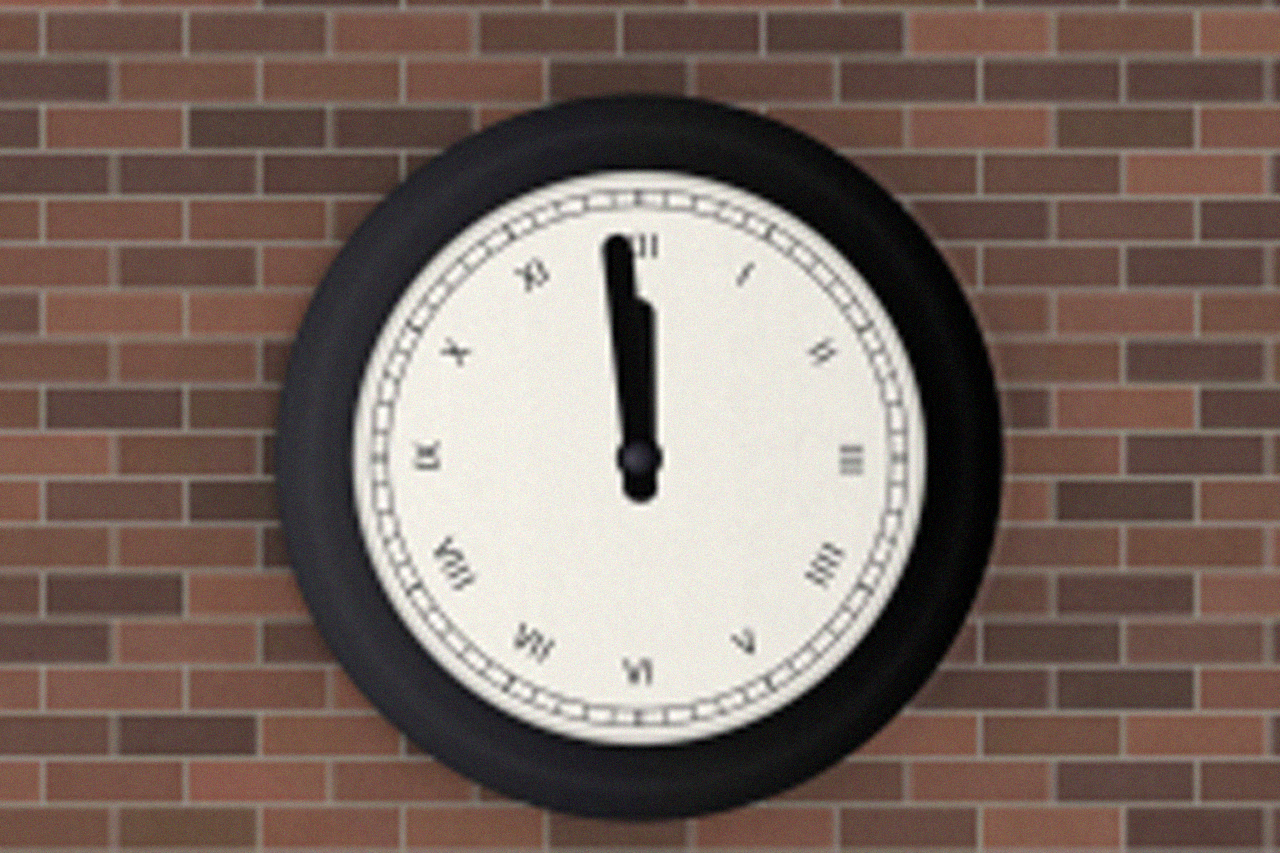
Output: 11h59
